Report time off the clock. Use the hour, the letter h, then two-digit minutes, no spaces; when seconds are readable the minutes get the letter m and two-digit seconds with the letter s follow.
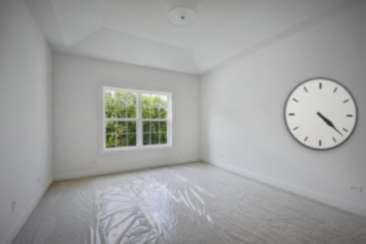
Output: 4h22
